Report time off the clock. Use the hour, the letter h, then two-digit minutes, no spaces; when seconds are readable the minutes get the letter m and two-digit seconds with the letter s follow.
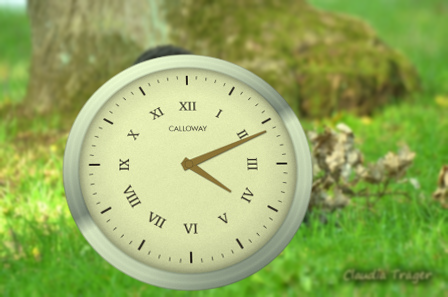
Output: 4h11
